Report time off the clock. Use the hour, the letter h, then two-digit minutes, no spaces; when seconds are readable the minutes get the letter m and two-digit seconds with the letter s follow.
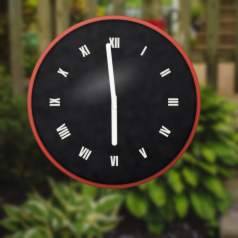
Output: 5h59
